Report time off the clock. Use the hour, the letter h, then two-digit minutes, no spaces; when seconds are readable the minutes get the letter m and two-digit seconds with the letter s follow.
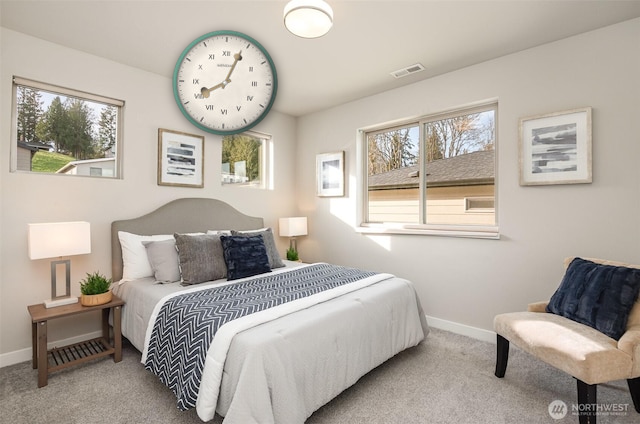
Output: 8h04
